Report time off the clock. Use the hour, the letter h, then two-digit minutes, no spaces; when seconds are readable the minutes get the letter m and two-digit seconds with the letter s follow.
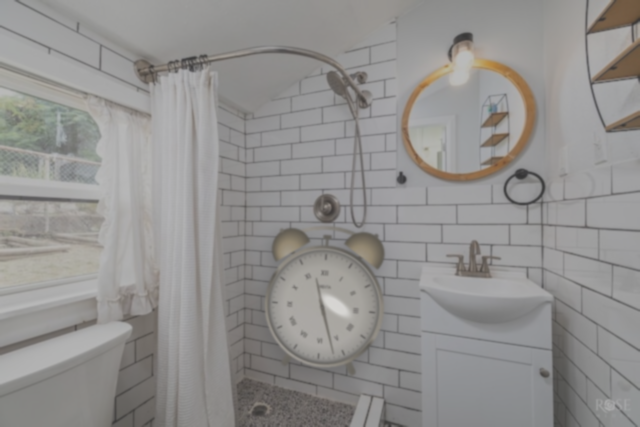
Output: 11h27
